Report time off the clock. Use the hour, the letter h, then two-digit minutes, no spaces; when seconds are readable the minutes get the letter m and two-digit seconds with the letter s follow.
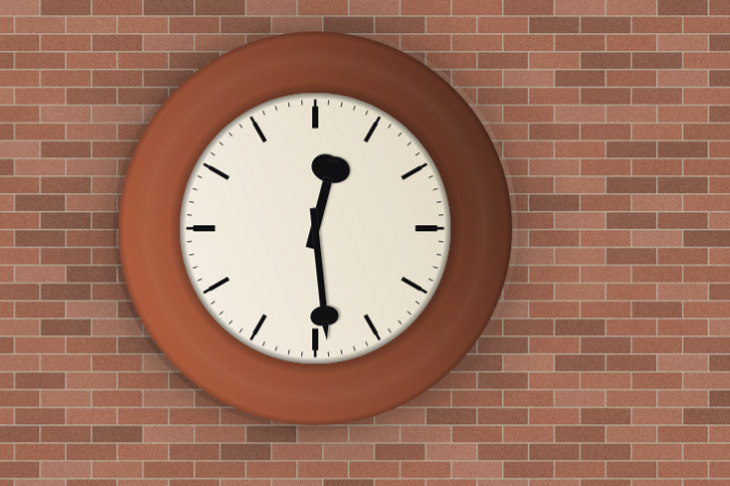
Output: 12h29
